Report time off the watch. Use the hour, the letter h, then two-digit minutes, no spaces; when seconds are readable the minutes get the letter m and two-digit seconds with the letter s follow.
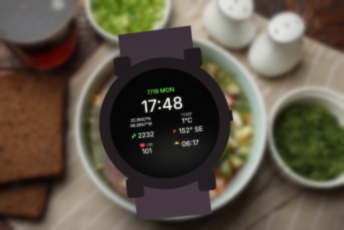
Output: 17h48
